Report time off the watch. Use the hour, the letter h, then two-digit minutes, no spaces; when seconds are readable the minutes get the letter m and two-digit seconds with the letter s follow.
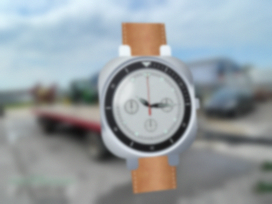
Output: 10h15
